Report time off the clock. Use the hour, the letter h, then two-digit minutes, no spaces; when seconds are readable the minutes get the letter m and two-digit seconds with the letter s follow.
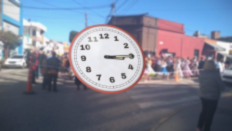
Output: 3h15
